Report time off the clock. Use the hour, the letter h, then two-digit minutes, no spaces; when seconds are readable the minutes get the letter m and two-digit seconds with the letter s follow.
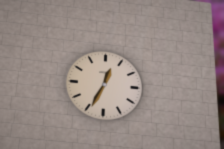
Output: 12h34
